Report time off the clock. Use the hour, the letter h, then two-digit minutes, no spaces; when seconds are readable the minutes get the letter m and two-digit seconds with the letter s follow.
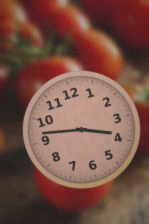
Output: 3h47
